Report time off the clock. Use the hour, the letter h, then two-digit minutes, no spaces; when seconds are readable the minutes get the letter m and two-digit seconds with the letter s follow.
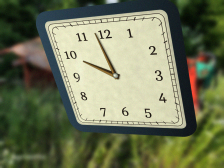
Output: 9h58
